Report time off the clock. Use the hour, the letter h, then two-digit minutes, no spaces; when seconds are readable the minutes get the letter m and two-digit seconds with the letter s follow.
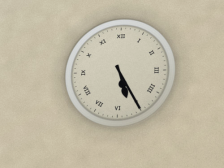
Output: 5h25
